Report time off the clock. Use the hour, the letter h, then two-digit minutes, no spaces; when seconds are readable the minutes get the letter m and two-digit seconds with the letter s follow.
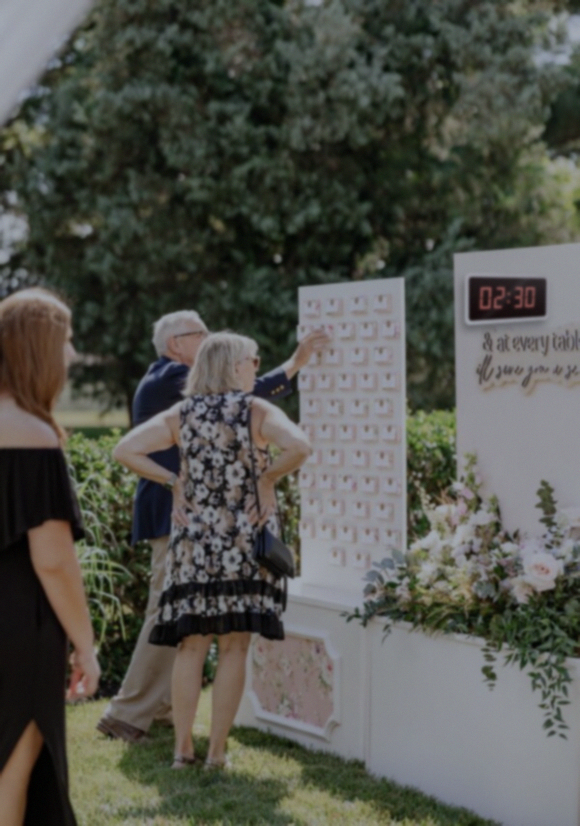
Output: 2h30
